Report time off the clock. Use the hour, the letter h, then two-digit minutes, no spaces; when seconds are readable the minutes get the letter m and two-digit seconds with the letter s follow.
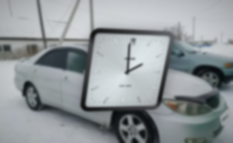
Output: 1h59
